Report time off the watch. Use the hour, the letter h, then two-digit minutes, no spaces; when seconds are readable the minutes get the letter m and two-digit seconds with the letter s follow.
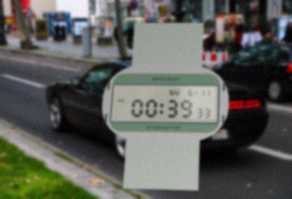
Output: 0h39
